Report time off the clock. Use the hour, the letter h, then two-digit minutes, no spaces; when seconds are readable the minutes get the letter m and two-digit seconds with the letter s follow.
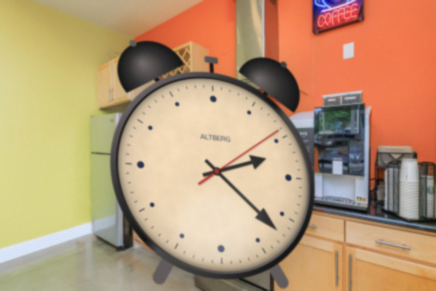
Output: 2h22m09s
